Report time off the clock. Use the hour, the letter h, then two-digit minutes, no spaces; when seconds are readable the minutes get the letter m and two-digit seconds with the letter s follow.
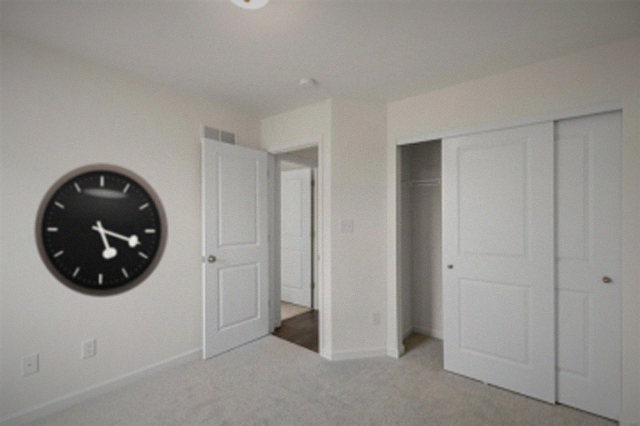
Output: 5h18
